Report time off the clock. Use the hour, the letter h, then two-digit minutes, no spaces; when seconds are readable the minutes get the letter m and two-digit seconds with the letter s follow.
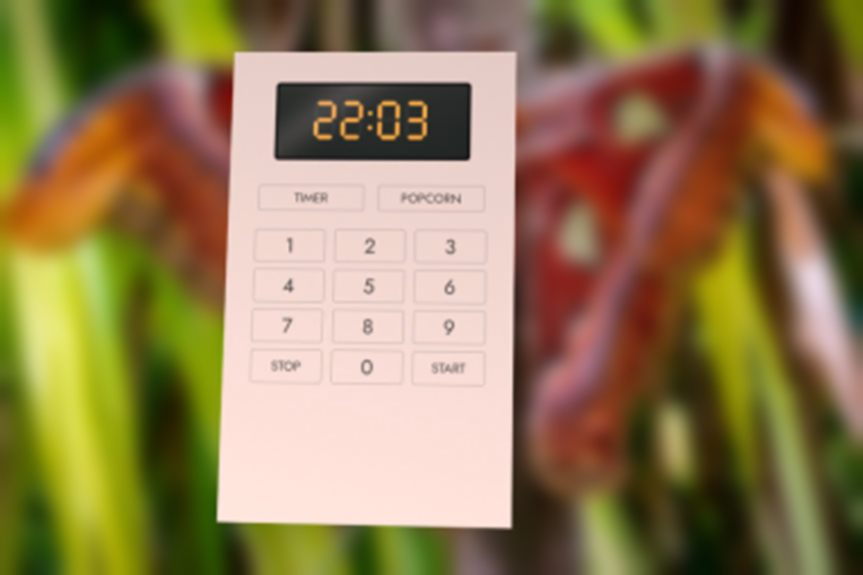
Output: 22h03
